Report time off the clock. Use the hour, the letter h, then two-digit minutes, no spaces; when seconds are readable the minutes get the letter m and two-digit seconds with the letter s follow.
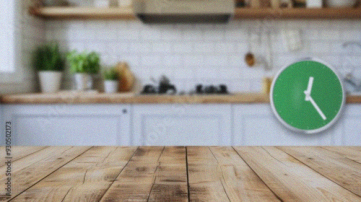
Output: 12h24
